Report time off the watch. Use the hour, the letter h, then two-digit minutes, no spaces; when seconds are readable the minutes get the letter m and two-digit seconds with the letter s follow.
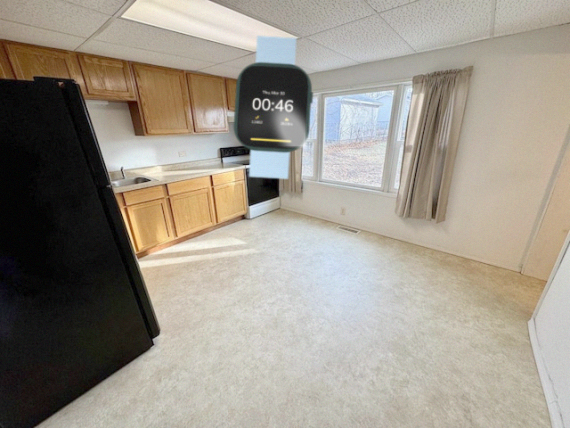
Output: 0h46
